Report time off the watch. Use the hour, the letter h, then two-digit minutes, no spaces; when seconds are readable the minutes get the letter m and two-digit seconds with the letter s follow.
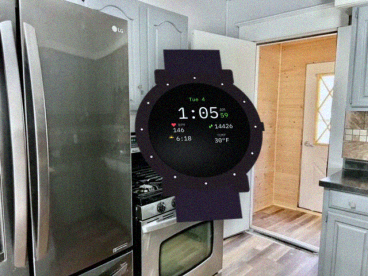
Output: 1h05
